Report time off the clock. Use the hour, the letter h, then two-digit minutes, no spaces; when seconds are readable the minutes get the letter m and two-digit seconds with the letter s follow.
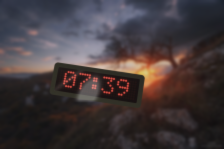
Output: 7h39
